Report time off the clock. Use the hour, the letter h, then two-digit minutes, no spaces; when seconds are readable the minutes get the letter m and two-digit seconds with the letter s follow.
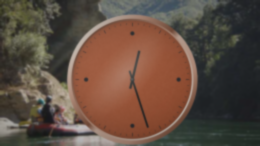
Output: 12h27
